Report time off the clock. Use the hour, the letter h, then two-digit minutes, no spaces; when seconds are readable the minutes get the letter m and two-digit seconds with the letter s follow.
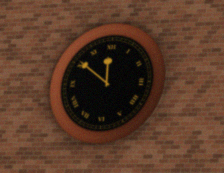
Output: 11h51
